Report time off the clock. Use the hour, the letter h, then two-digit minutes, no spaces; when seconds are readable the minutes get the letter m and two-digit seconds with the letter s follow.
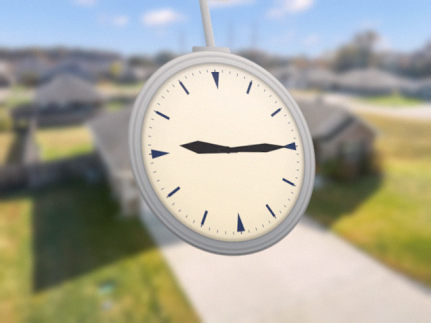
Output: 9h15
